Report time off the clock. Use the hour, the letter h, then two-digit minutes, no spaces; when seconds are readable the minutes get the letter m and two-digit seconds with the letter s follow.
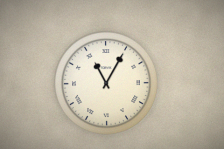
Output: 11h05
